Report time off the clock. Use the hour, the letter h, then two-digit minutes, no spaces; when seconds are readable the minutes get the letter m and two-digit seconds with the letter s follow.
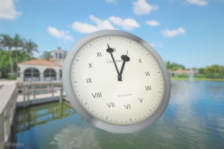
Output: 12h59
